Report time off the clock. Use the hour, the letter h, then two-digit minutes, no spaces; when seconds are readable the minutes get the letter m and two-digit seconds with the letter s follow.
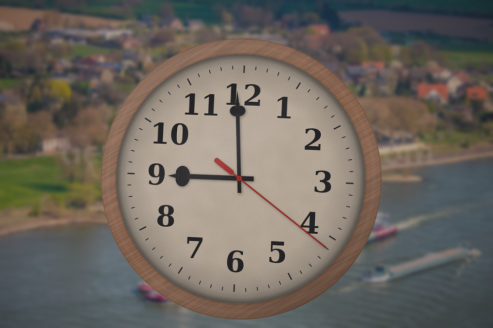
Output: 8h59m21s
